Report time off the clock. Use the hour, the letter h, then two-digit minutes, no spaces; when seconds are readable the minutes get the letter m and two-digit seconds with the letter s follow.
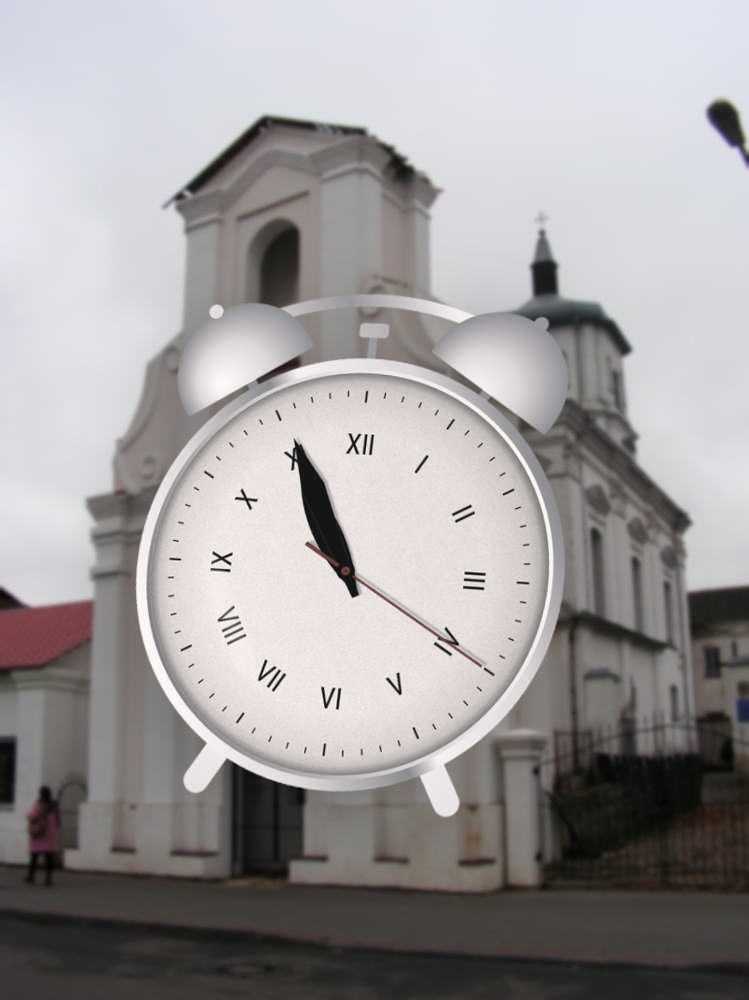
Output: 10h55m20s
